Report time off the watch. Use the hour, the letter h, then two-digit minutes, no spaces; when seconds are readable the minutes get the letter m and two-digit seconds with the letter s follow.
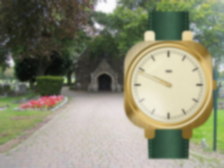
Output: 9h49
